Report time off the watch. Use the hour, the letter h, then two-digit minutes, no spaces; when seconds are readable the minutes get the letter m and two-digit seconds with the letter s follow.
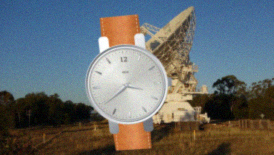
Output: 3h39
